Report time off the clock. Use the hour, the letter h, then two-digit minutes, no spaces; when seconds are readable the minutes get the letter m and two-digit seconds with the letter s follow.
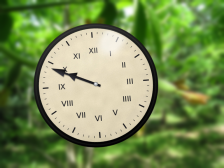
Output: 9h49
